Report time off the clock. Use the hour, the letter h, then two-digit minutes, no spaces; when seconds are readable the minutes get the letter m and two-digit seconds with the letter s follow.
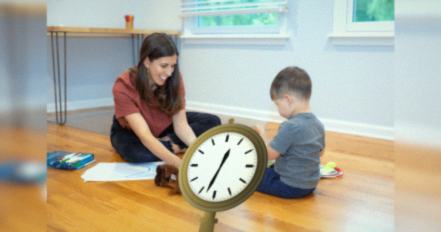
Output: 12h33
